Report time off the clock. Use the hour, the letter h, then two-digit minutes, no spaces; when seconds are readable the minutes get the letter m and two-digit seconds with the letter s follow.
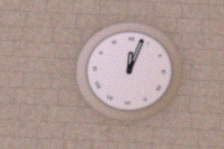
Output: 12h03
